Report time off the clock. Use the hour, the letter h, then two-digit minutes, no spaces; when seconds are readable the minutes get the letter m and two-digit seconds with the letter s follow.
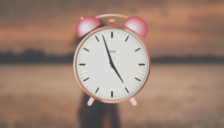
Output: 4h57
